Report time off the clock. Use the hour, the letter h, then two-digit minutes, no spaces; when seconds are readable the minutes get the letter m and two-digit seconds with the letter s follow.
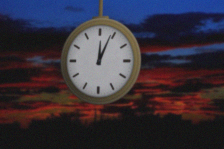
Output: 12h04
